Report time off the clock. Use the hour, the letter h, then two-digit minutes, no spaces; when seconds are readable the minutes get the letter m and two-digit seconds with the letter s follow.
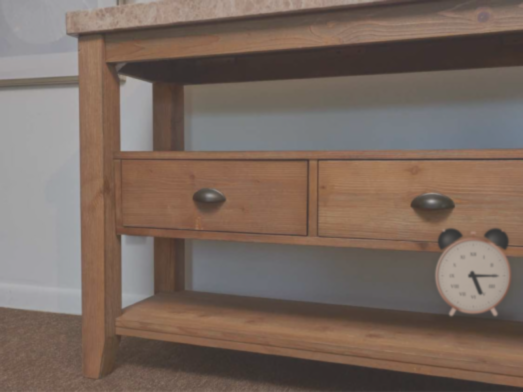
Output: 5h15
